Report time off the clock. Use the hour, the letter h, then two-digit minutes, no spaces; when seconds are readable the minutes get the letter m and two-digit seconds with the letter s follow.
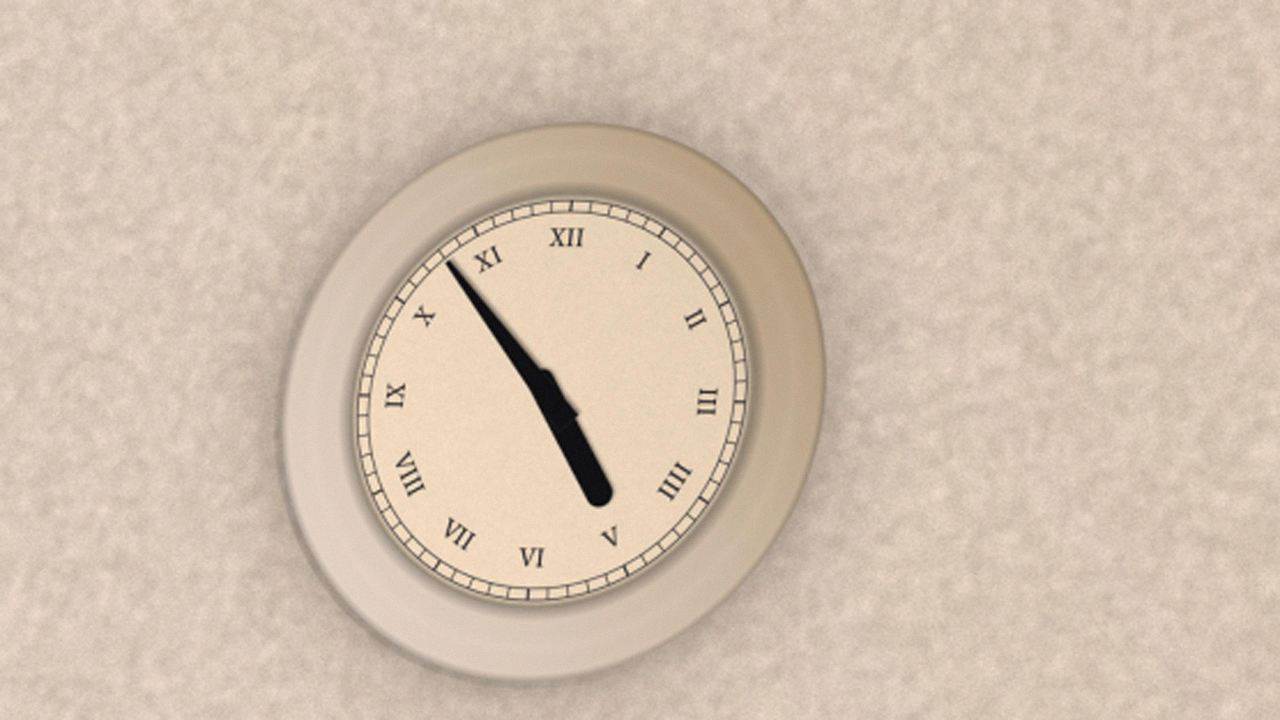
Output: 4h53
